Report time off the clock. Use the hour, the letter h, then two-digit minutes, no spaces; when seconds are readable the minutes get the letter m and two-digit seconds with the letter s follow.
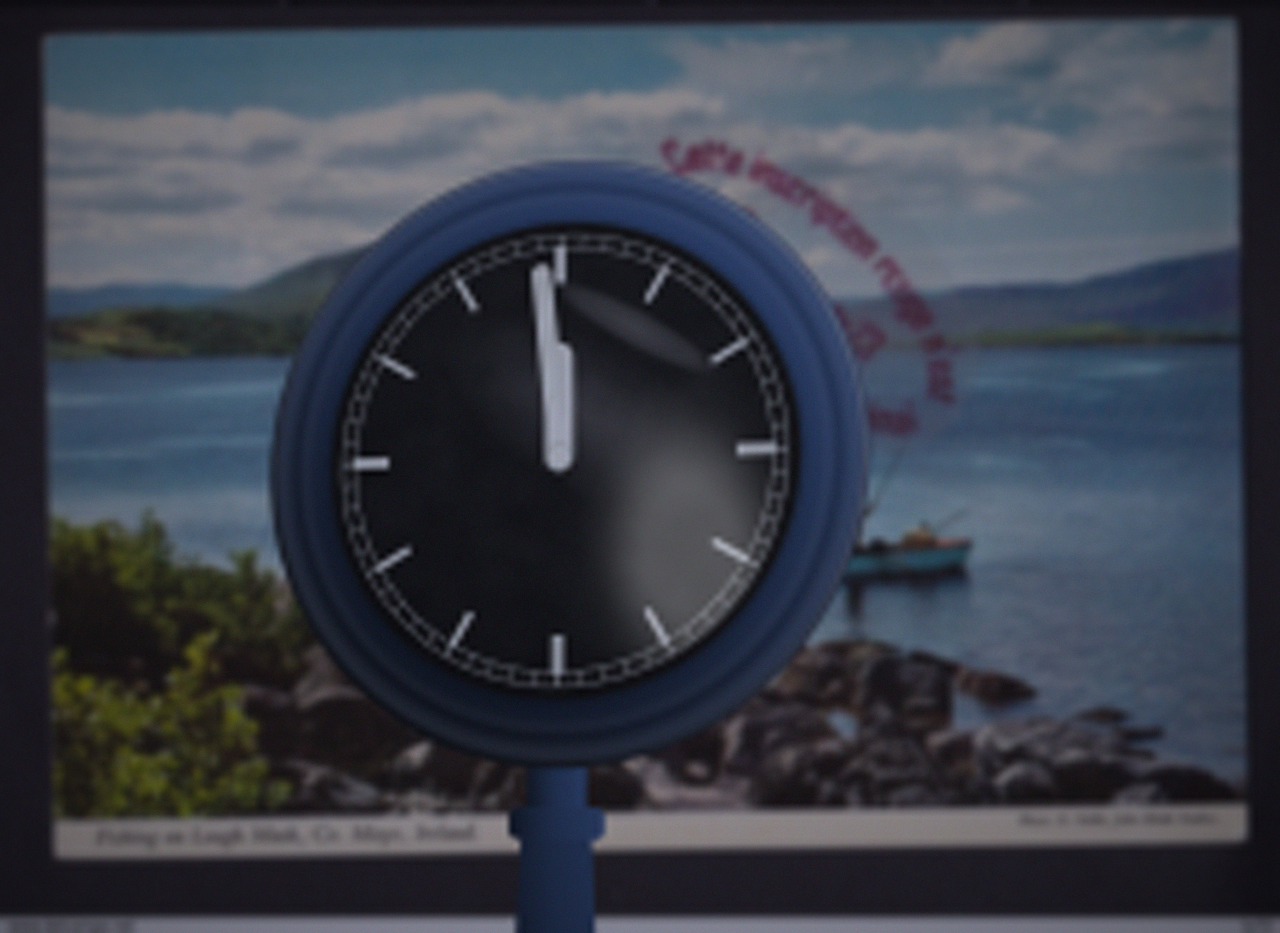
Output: 11h59
